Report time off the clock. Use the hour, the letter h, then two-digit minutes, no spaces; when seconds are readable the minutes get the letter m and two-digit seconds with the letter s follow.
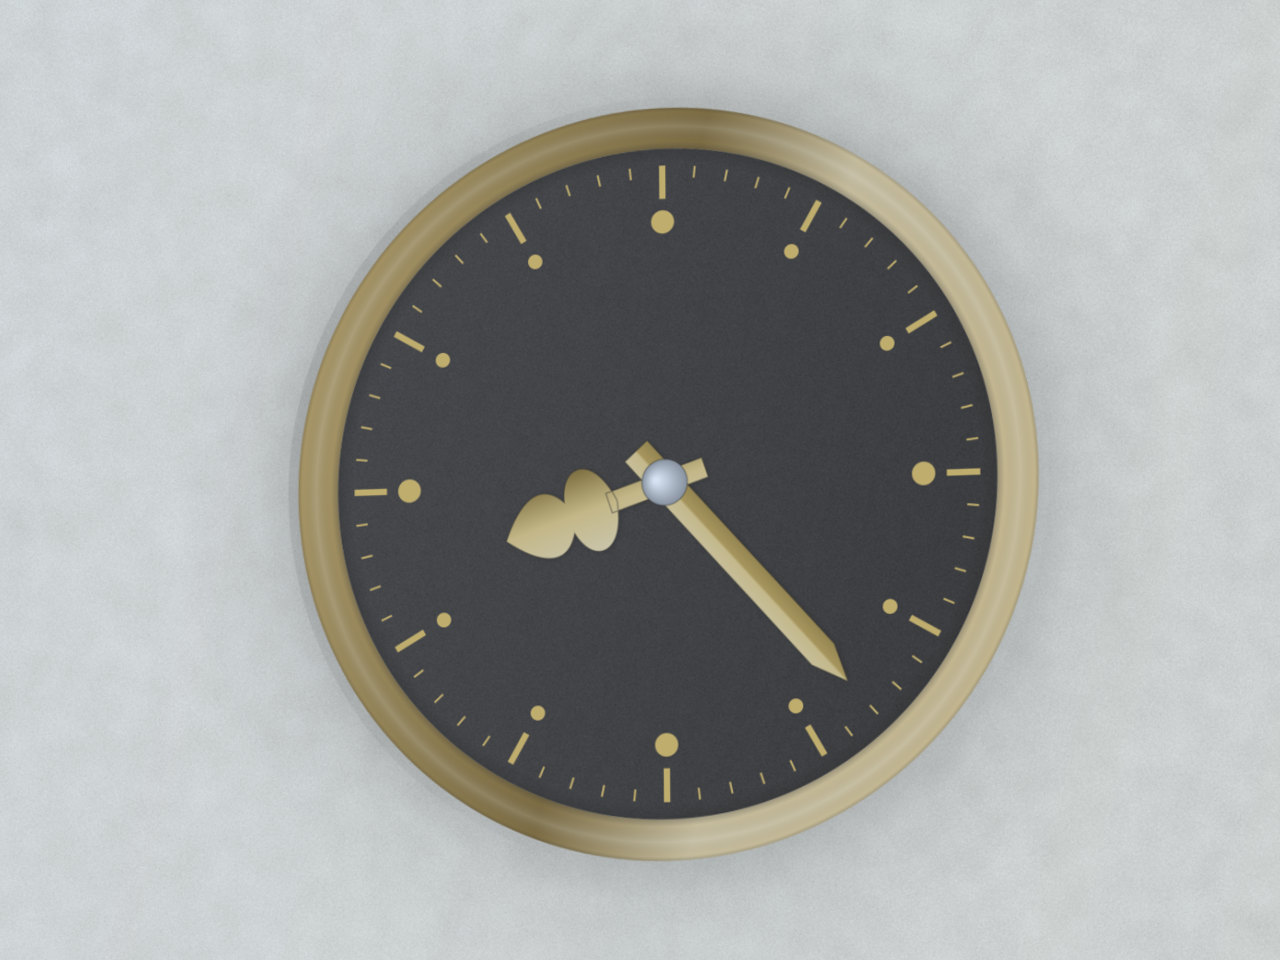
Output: 8h23
